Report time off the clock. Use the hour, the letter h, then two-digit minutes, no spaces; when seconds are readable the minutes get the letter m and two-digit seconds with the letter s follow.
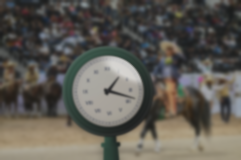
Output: 1h18
